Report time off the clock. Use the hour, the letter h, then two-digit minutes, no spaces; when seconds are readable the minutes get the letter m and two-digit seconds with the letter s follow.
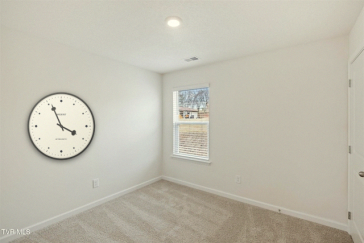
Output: 3h56
